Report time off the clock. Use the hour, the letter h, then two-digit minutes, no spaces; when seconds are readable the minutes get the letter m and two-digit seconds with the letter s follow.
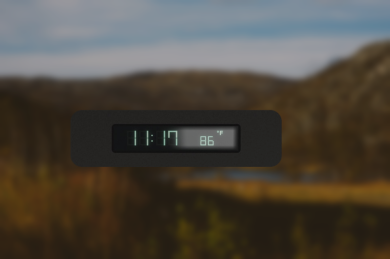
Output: 11h17
